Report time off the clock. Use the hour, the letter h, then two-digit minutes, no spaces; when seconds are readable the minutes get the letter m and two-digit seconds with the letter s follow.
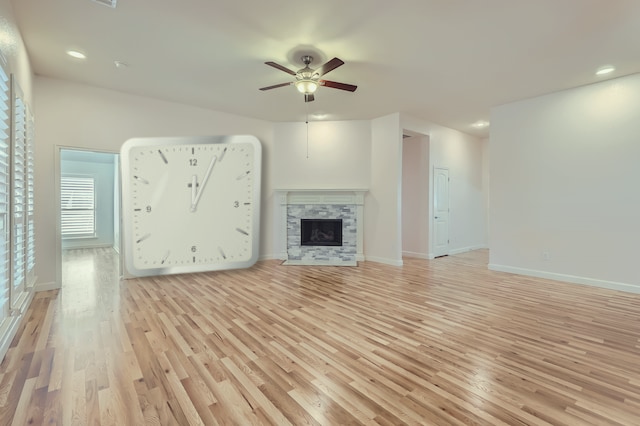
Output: 12h04
